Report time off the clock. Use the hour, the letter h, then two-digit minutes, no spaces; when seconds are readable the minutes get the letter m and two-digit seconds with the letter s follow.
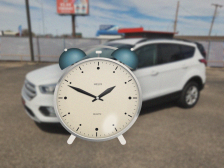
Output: 1h49
